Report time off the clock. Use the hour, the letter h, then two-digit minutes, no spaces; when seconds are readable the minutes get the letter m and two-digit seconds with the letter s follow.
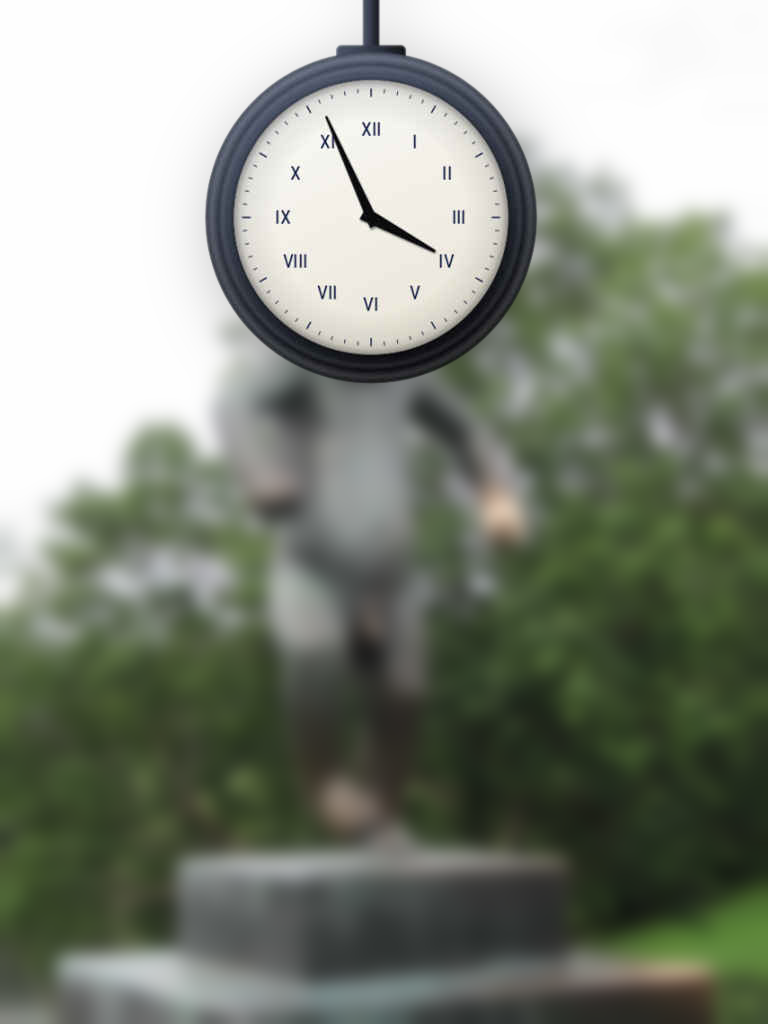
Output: 3h56
